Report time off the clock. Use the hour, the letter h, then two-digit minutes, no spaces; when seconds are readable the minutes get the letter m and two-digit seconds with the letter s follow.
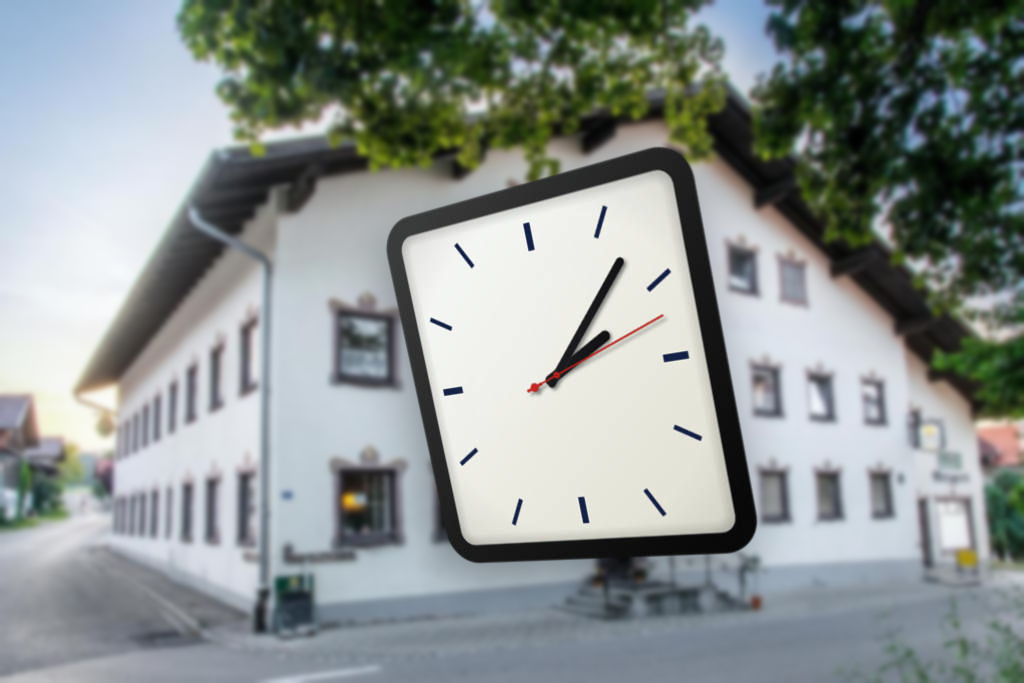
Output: 2h07m12s
